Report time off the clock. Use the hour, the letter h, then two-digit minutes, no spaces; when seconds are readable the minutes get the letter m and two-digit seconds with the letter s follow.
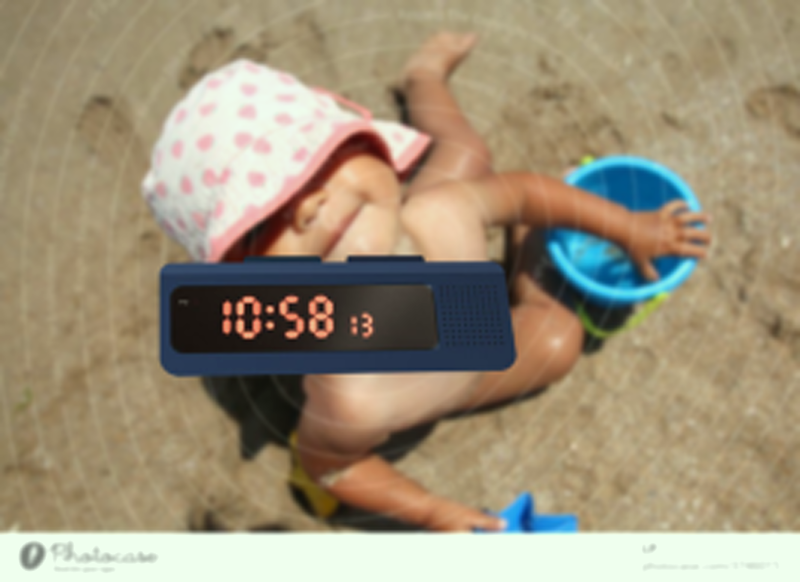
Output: 10h58m13s
